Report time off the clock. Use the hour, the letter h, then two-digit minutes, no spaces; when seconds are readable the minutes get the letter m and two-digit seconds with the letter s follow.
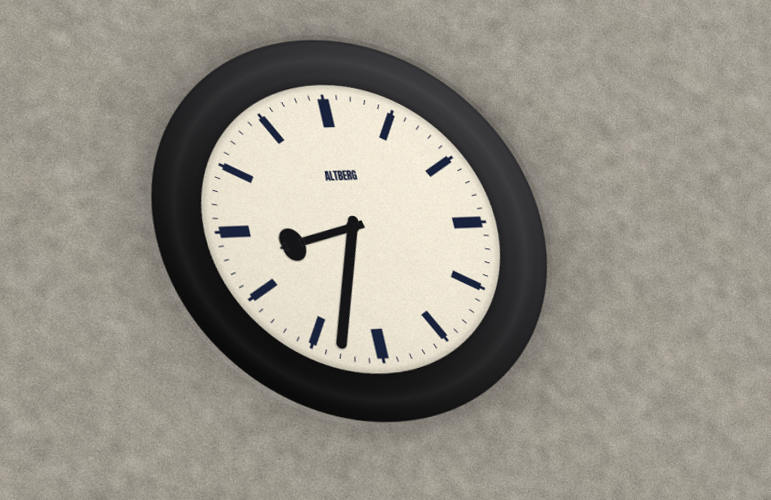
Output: 8h33
